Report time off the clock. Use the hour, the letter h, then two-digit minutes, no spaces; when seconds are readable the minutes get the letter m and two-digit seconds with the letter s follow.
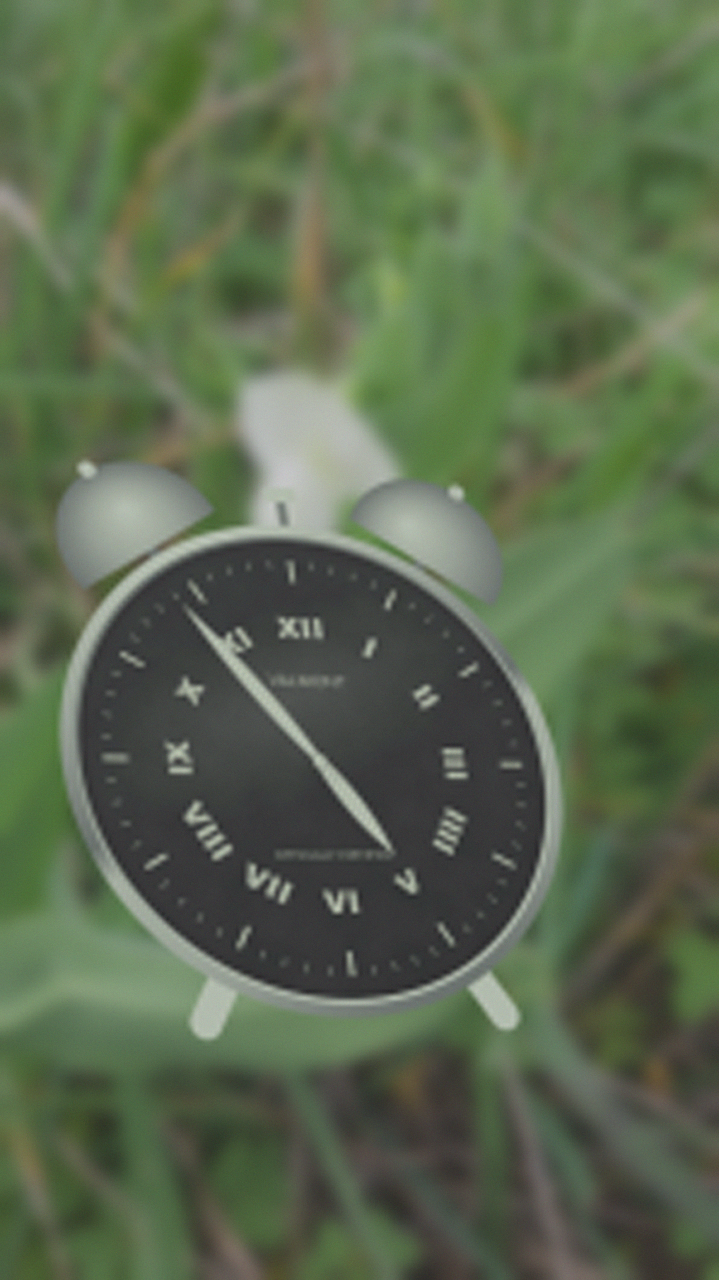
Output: 4h54
